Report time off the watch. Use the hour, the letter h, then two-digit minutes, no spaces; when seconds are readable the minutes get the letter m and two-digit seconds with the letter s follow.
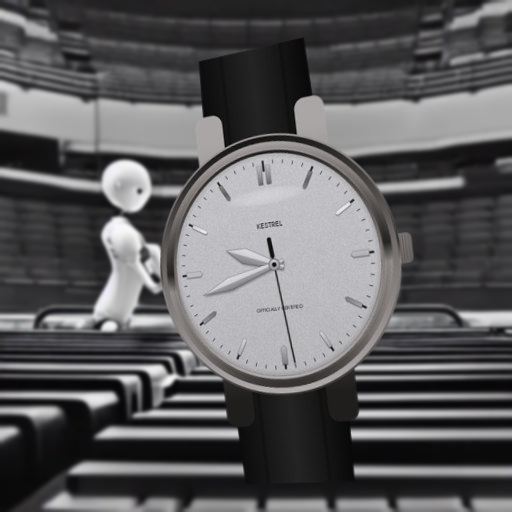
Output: 9h42m29s
